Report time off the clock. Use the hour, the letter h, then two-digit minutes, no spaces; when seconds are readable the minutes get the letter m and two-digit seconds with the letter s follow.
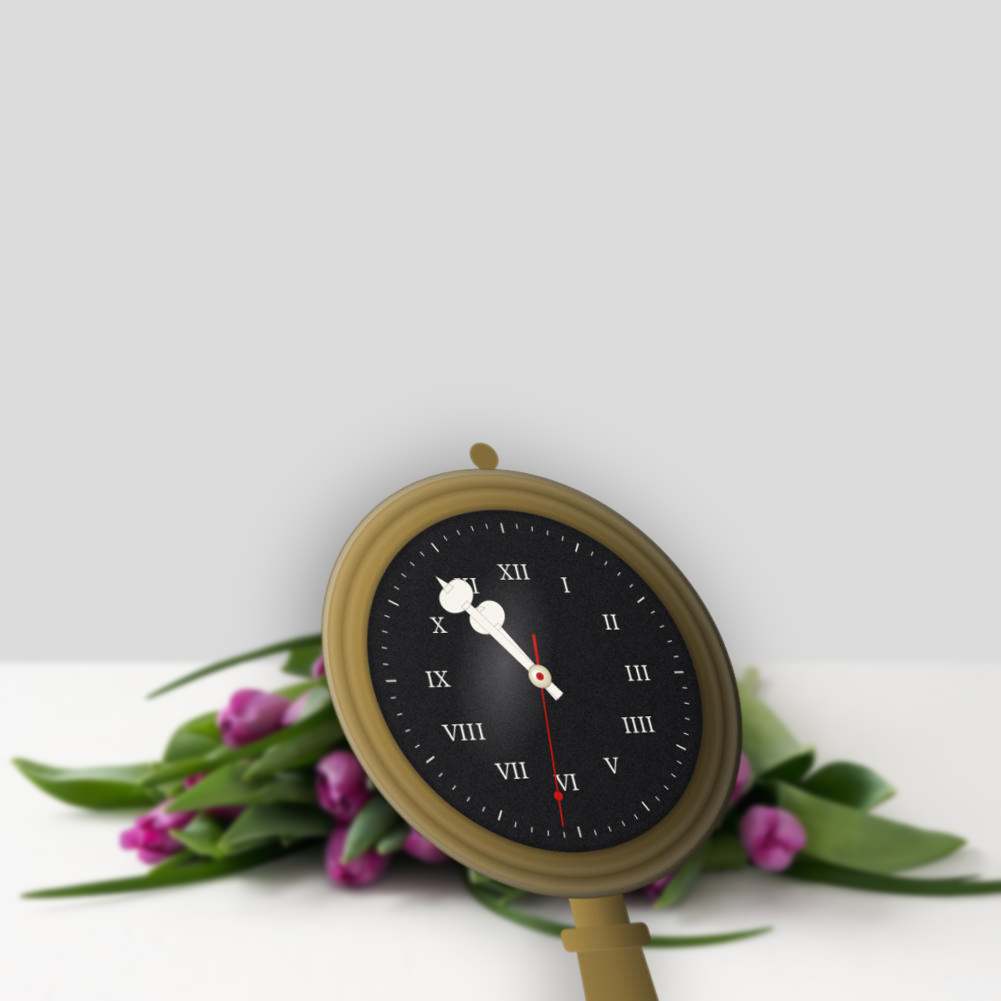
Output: 10h53m31s
